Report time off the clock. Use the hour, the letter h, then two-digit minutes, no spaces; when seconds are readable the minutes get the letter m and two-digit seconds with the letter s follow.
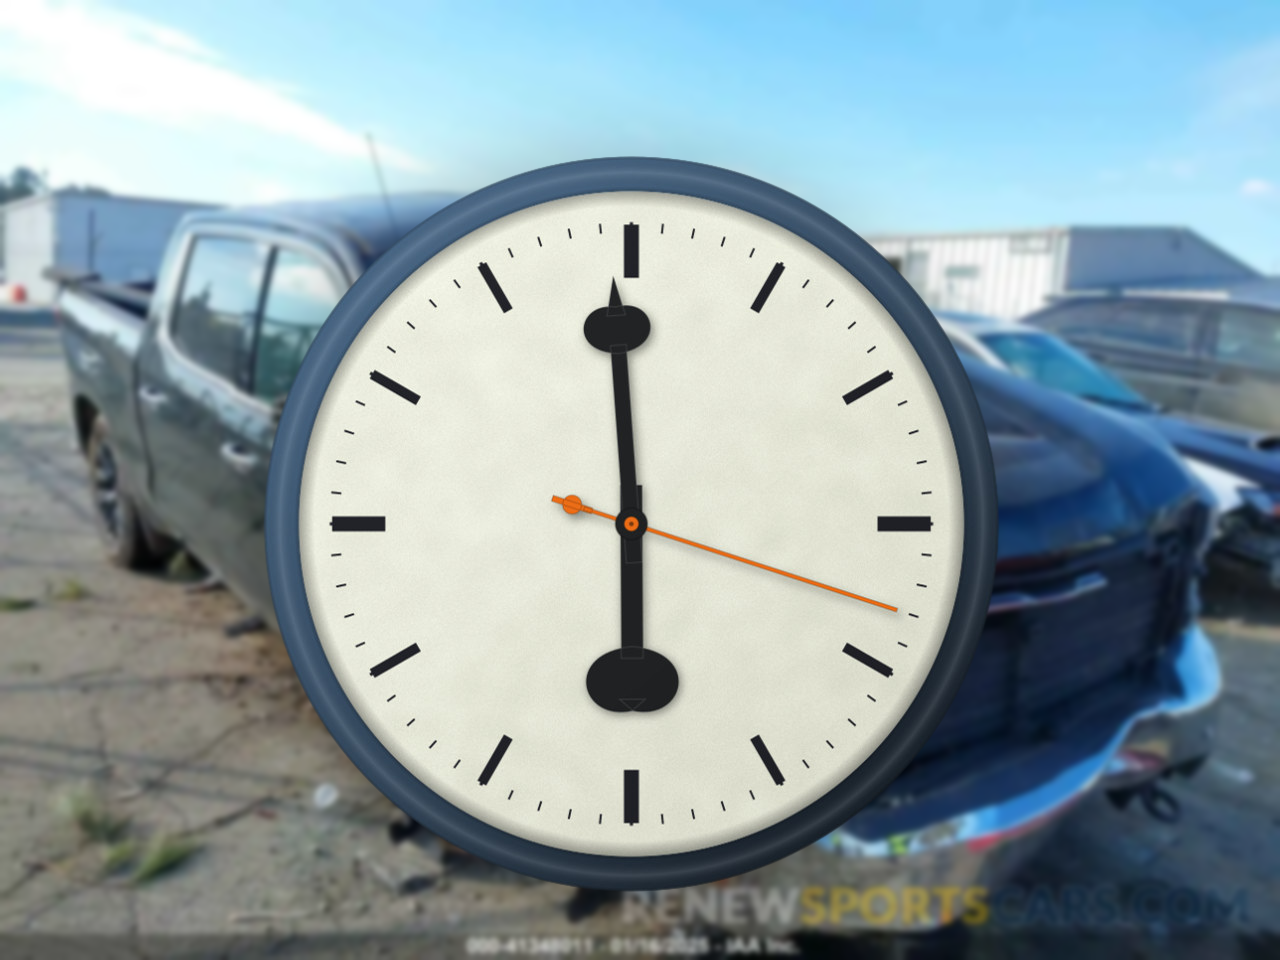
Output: 5h59m18s
